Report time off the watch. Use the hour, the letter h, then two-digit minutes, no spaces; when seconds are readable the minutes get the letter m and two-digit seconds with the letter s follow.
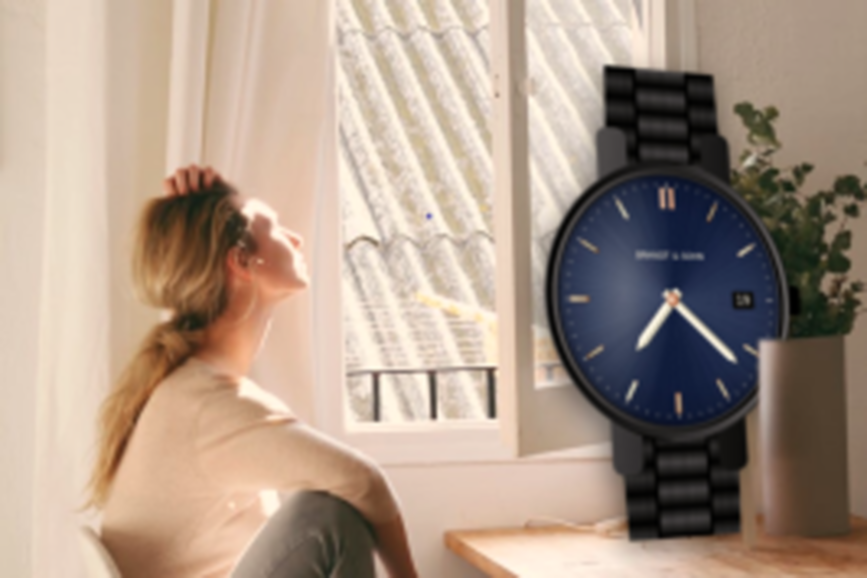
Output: 7h22
